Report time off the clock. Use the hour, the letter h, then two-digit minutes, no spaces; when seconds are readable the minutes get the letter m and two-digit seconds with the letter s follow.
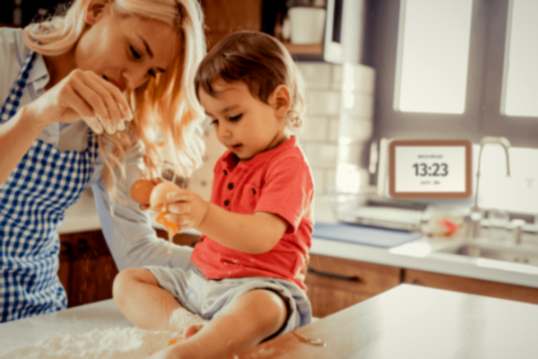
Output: 13h23
